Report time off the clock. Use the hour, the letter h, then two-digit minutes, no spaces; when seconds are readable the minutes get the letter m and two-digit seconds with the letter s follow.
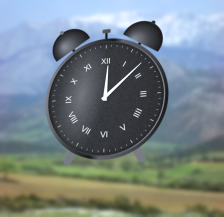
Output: 12h08
